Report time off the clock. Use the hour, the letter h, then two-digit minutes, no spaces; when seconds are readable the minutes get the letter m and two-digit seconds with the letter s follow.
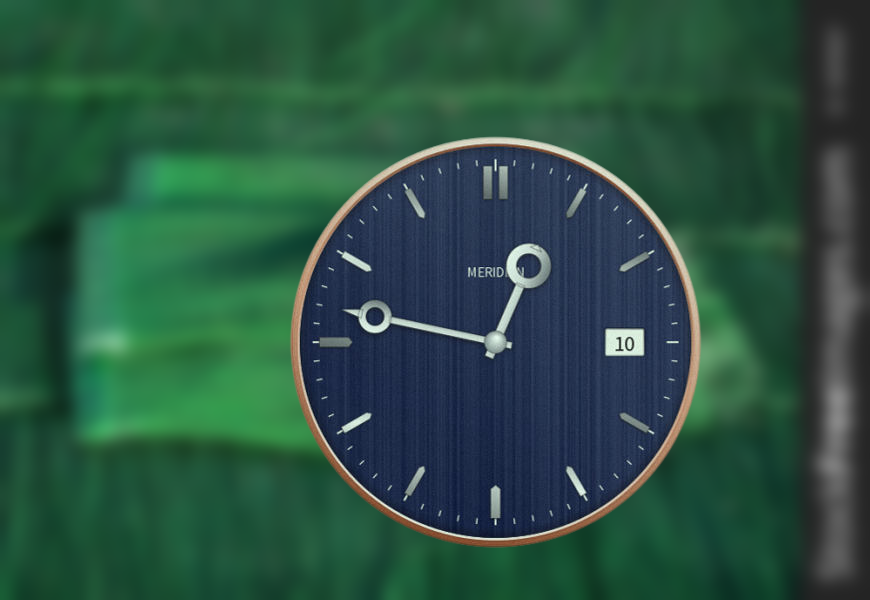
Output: 12h47
